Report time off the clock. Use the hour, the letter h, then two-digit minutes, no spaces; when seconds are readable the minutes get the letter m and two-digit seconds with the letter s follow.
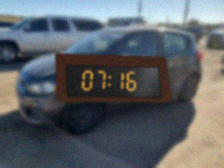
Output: 7h16
